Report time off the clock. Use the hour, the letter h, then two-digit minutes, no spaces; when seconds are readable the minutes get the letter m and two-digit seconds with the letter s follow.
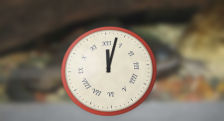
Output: 12h03
